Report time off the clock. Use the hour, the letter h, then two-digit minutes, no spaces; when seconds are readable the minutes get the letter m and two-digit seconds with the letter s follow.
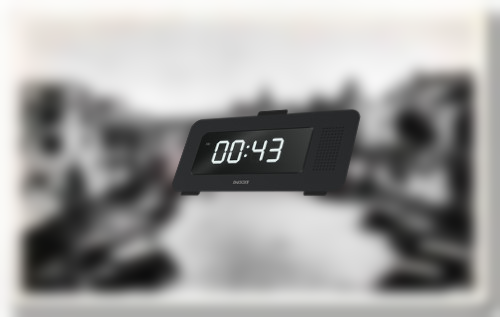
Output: 0h43
